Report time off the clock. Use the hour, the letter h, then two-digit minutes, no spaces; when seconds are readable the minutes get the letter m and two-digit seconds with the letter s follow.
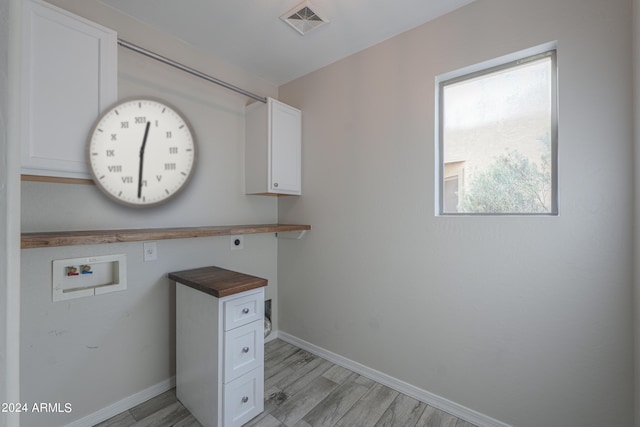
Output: 12h31
